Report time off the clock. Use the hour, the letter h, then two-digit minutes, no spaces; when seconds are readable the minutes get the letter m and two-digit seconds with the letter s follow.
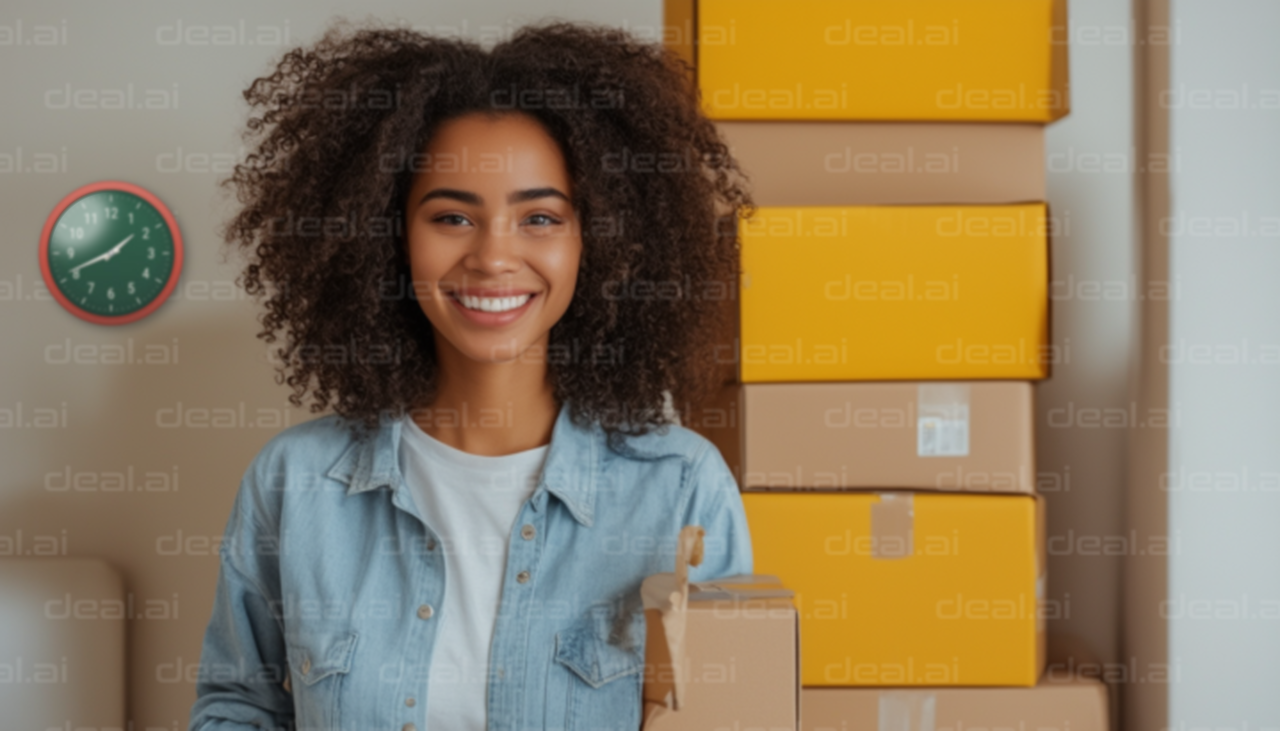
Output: 1h41
